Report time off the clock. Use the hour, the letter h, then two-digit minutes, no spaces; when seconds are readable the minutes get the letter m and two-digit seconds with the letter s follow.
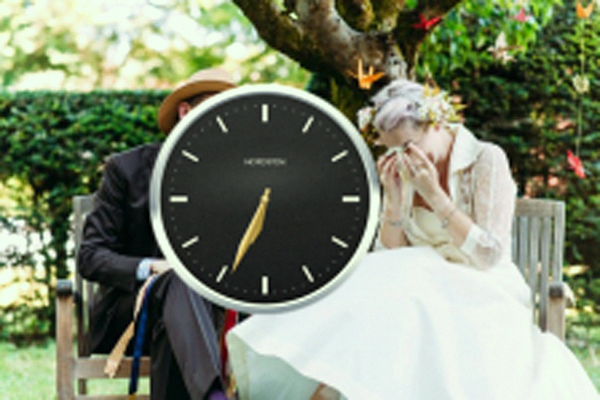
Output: 6h34
